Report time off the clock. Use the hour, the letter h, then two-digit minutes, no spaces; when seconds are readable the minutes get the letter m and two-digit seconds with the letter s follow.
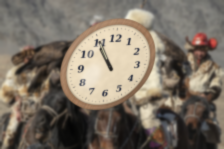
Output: 10h55
